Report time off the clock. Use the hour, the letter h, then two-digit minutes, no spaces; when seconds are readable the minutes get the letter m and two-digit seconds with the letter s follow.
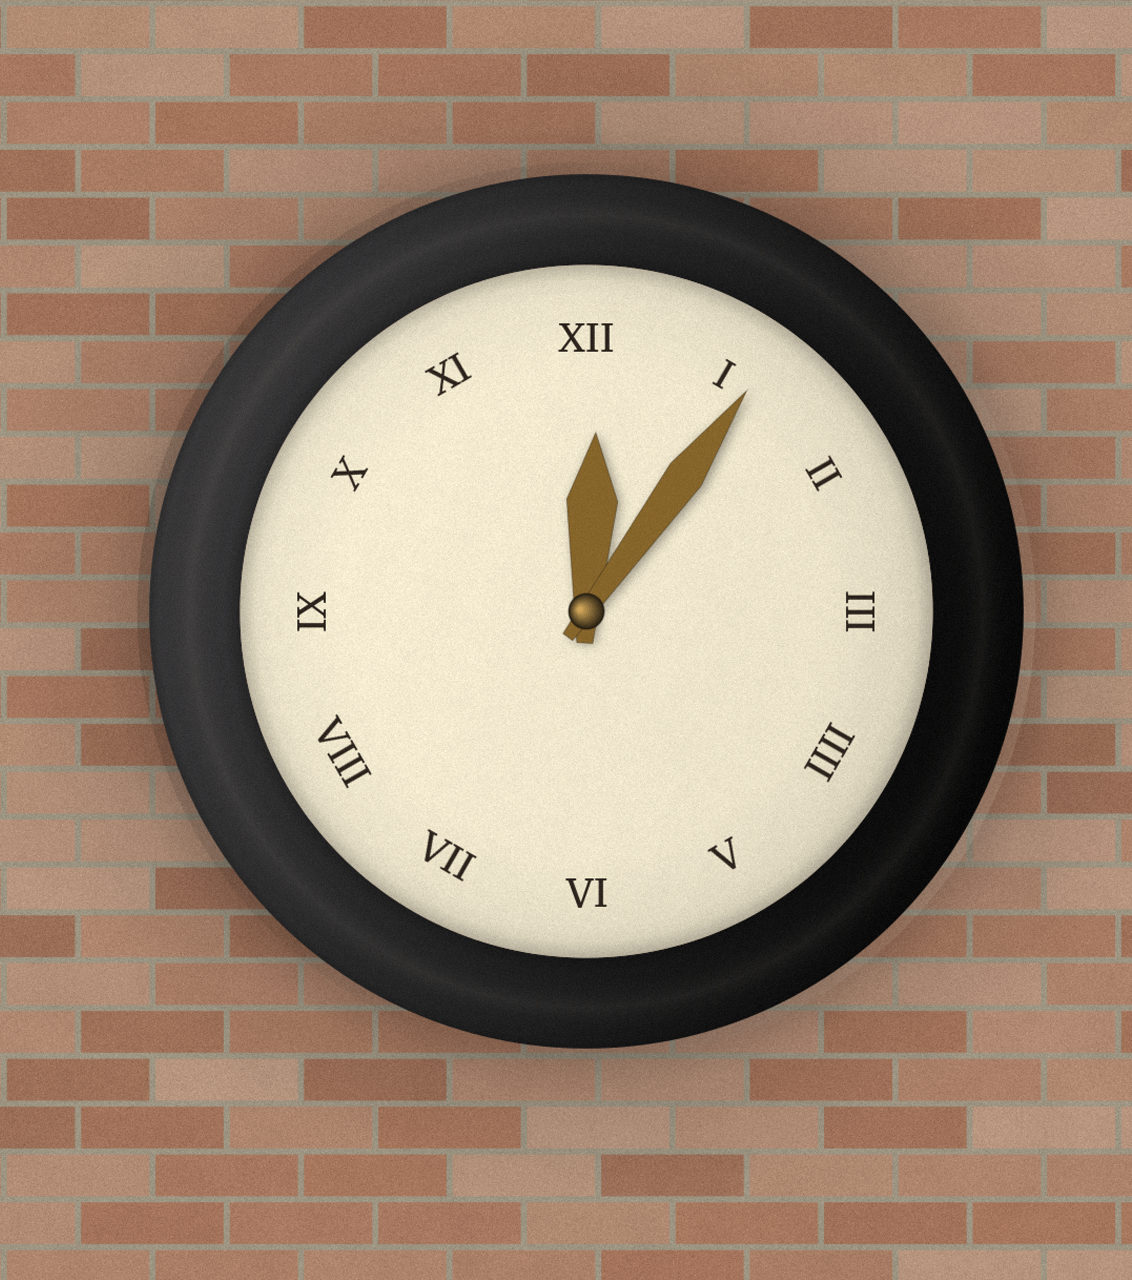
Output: 12h06
